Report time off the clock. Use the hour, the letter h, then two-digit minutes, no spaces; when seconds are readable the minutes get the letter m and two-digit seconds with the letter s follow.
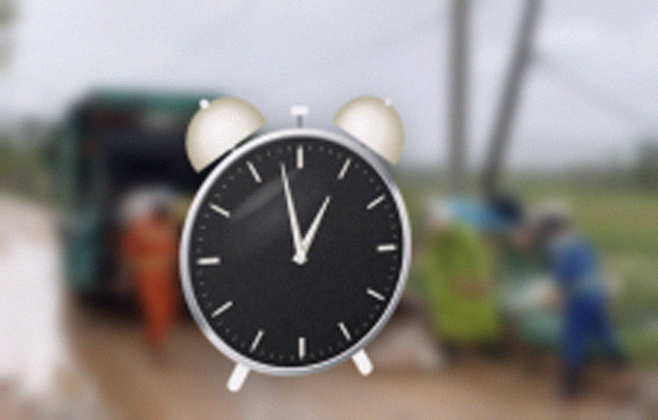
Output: 12h58
